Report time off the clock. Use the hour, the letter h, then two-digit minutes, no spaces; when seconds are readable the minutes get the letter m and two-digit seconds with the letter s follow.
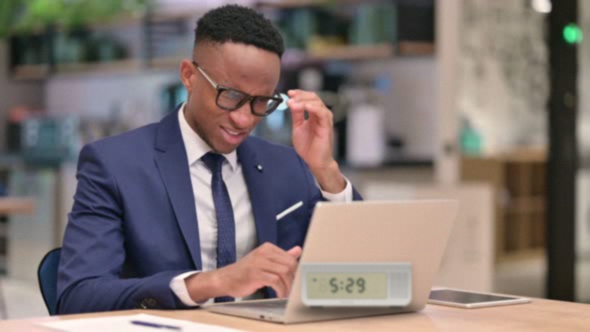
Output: 5h29
